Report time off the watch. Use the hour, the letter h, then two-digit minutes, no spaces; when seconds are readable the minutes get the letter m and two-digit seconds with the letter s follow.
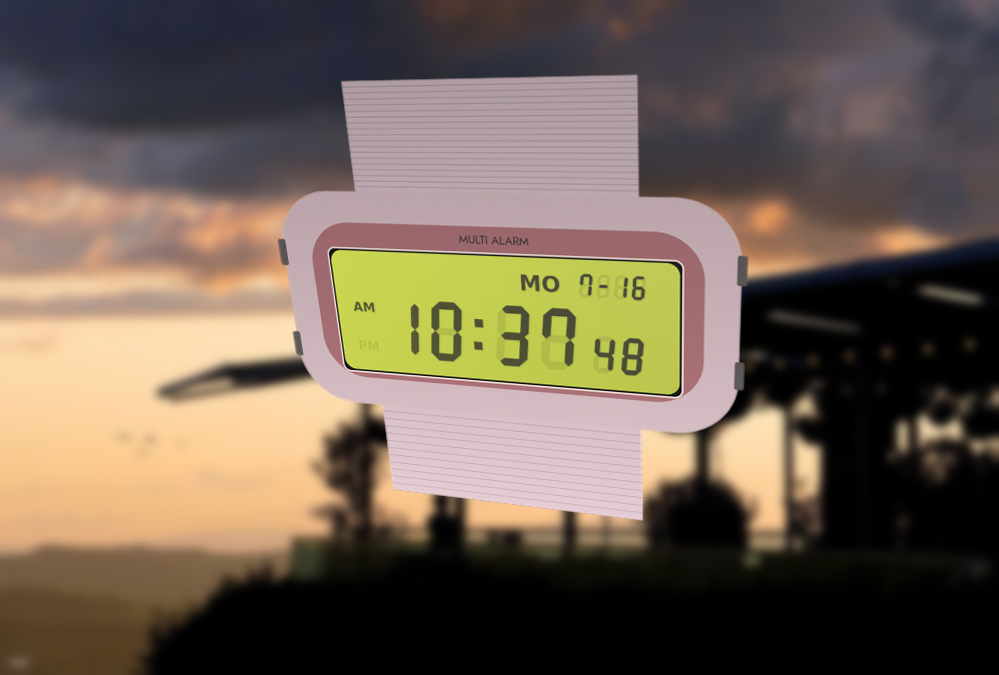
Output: 10h37m48s
